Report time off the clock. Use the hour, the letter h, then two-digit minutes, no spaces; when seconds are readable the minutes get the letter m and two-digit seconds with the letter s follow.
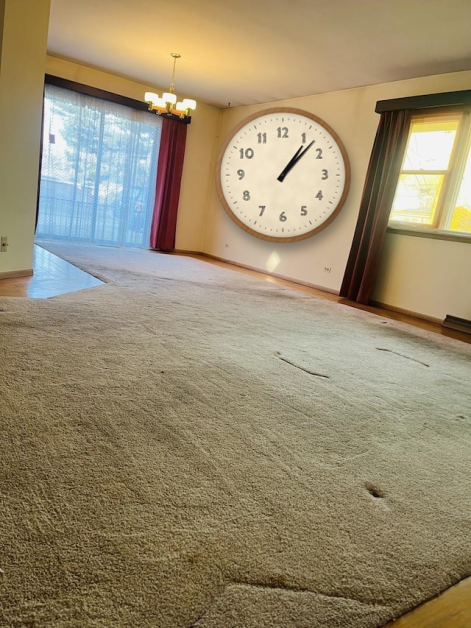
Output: 1h07
